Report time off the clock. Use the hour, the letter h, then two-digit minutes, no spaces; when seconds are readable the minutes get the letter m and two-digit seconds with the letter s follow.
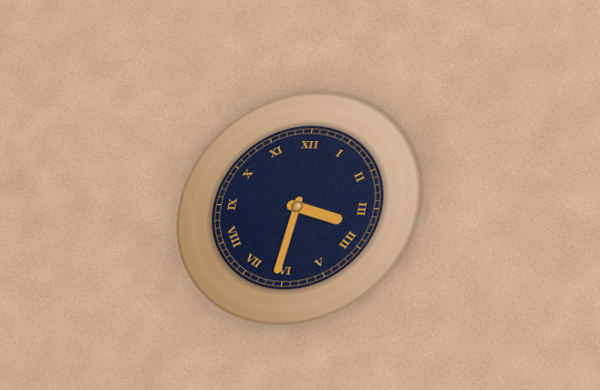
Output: 3h31
